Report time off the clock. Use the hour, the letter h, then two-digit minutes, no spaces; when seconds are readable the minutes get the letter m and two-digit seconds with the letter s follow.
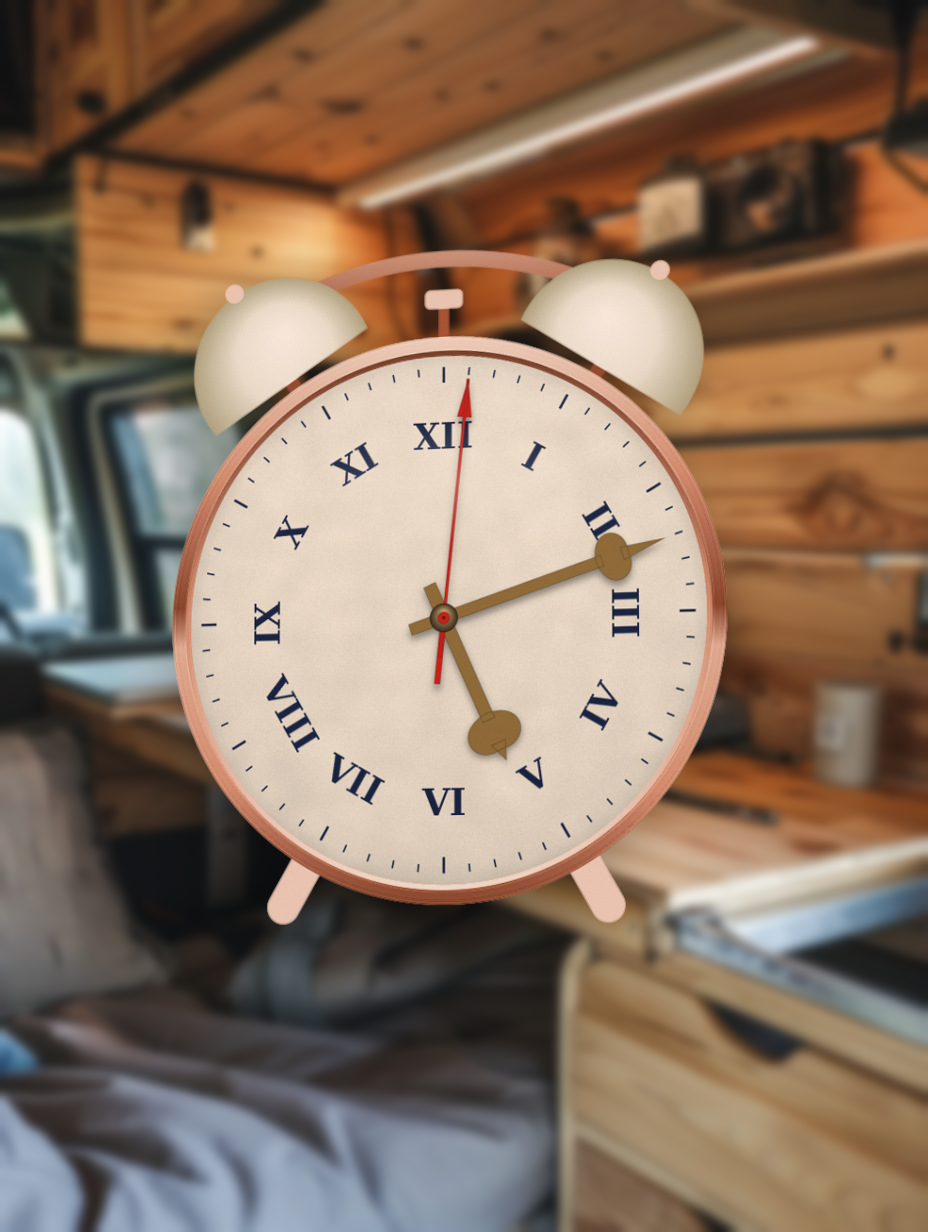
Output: 5h12m01s
